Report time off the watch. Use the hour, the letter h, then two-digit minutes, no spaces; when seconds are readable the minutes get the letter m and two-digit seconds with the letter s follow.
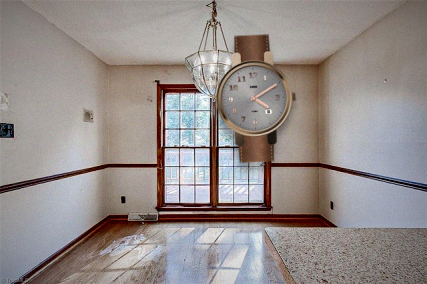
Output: 4h10
